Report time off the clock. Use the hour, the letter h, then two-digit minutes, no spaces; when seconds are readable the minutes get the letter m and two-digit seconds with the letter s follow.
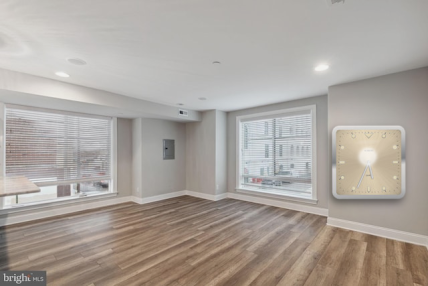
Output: 5h34
